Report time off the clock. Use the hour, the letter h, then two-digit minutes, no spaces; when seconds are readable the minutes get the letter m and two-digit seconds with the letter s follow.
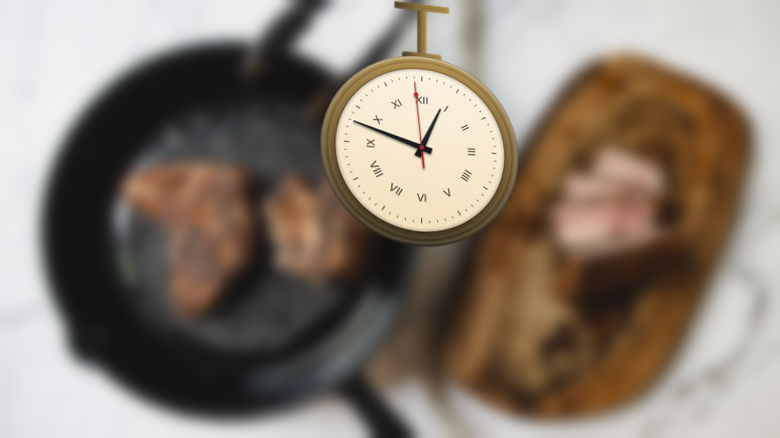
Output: 12h47m59s
